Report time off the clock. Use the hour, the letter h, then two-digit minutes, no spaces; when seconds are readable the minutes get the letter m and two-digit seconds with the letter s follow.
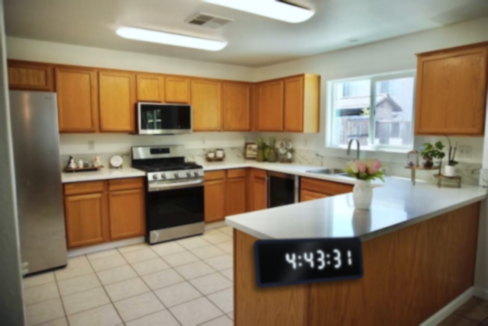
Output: 4h43m31s
